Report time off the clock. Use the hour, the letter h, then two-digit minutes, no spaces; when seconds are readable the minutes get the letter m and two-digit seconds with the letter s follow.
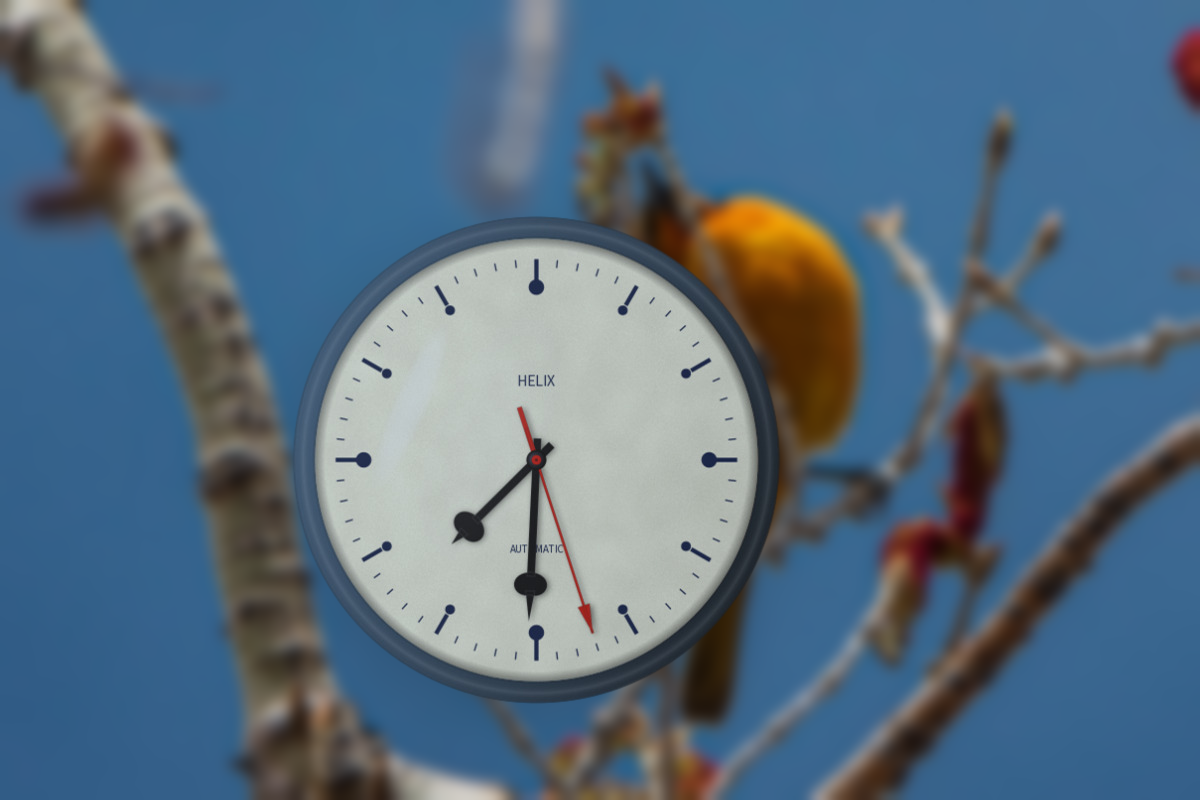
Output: 7h30m27s
